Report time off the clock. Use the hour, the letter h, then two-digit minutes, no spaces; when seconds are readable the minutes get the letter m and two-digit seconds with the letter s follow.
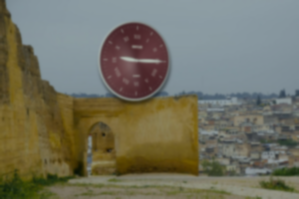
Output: 9h15
